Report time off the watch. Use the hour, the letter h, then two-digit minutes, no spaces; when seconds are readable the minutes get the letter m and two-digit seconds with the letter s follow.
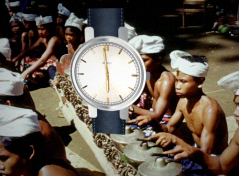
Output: 5h59
